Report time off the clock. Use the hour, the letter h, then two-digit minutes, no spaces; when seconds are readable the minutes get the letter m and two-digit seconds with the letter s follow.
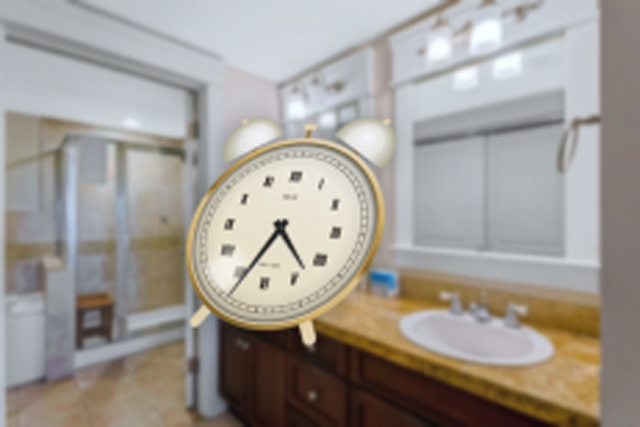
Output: 4h34
